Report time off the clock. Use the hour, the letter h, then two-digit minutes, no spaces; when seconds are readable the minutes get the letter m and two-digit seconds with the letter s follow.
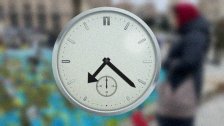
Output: 7h22
